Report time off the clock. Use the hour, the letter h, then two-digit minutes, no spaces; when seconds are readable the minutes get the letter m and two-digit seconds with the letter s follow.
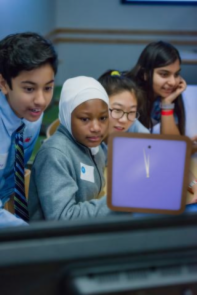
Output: 11h58
